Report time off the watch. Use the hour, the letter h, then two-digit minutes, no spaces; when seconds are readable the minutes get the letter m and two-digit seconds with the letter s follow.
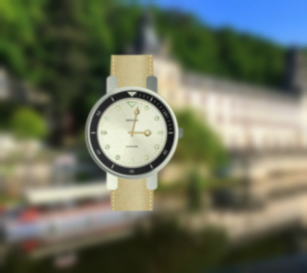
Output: 3h02
